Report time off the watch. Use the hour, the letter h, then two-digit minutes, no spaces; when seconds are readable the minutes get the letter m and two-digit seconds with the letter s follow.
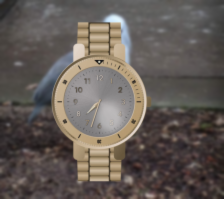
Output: 7h33
